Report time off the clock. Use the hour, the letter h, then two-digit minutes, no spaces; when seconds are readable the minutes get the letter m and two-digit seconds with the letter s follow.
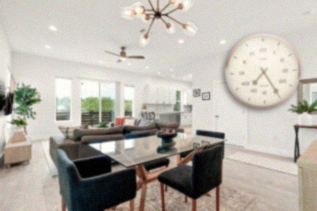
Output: 7h25
